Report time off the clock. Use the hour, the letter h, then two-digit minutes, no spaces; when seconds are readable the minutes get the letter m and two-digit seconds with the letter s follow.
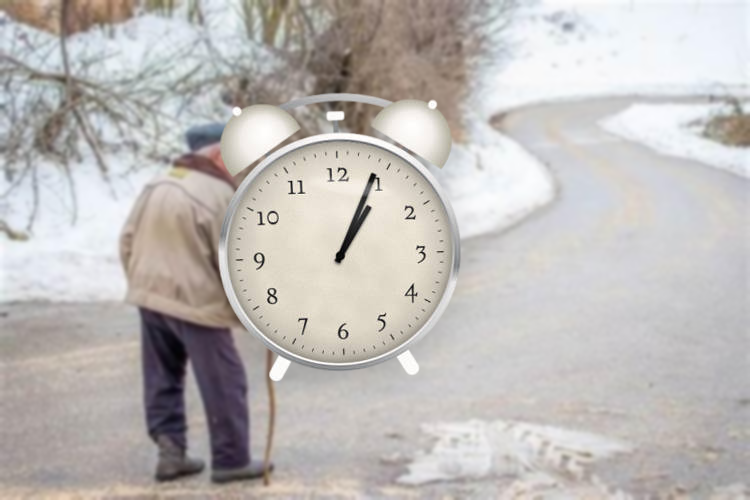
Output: 1h04
